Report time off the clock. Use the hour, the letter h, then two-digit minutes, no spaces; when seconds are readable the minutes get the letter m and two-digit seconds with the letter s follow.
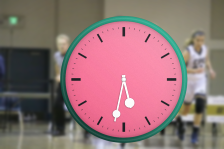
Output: 5h32
